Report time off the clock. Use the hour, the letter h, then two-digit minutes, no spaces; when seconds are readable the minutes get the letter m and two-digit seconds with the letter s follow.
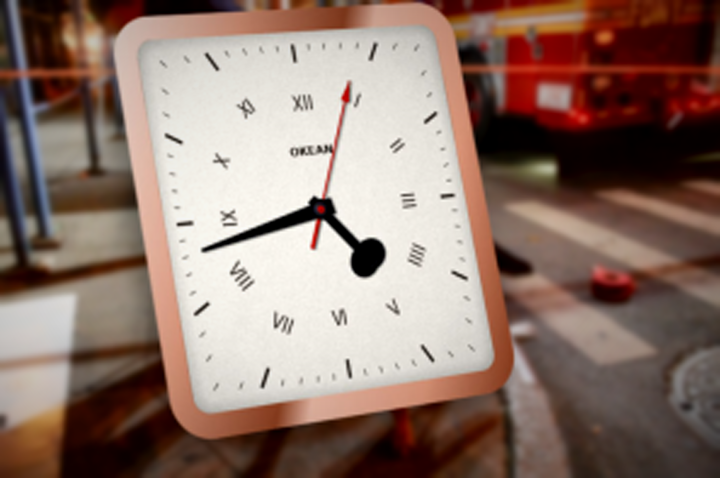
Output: 4h43m04s
